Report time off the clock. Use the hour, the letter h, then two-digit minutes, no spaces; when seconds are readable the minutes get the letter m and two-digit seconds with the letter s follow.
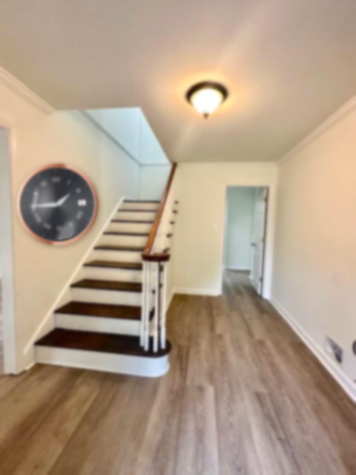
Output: 1h45
